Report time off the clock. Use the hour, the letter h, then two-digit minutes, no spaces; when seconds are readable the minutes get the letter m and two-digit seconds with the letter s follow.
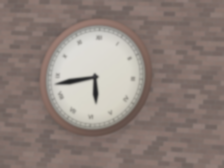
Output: 5h43
